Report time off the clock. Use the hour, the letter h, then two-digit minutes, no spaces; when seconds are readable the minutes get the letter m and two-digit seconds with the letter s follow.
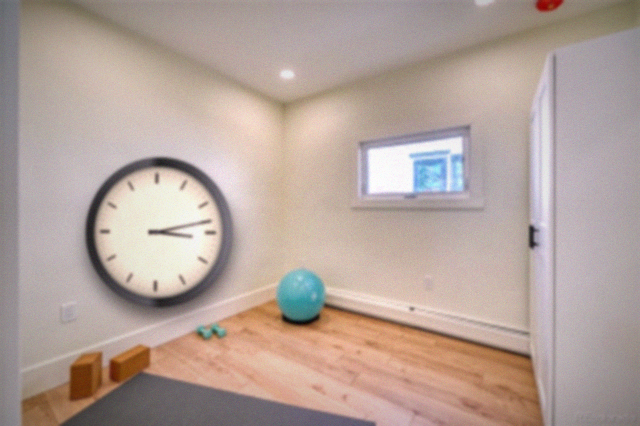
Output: 3h13
